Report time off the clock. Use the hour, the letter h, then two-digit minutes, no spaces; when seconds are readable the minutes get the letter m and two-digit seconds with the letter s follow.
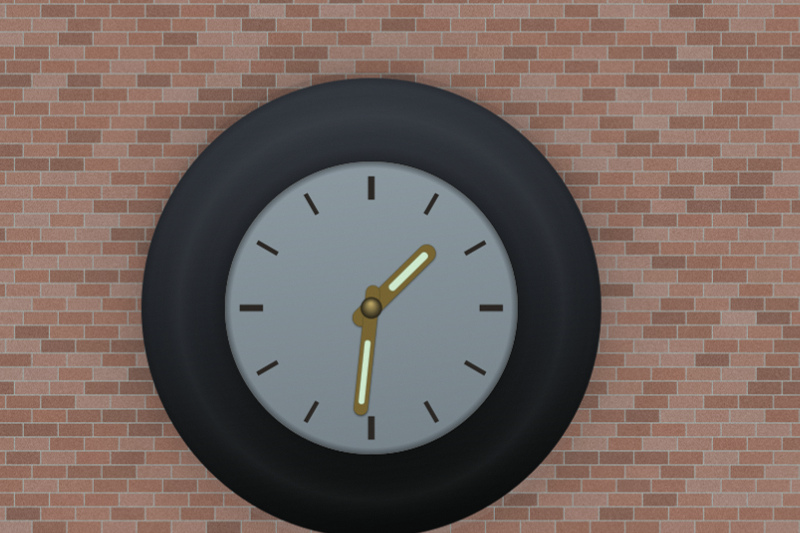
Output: 1h31
